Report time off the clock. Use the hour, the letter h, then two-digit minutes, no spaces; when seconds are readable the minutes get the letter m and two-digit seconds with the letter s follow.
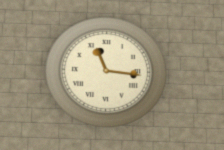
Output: 11h16
